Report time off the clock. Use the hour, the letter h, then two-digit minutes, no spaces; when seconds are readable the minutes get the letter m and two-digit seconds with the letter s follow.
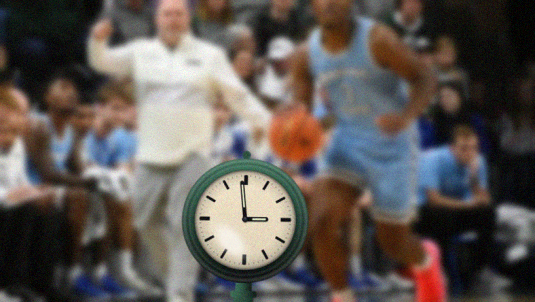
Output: 2h59
